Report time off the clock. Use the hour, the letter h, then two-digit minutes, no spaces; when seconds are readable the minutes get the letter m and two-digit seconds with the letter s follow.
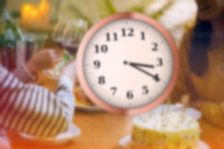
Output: 3h20
